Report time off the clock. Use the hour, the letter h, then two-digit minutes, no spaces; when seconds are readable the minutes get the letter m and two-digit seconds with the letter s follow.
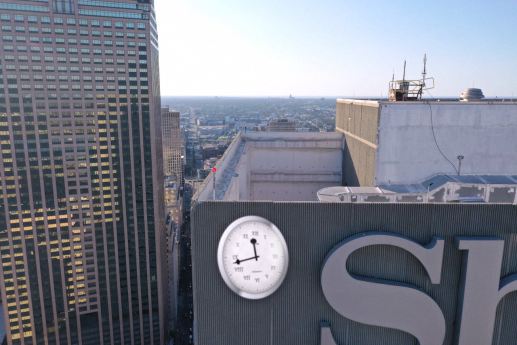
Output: 11h43
